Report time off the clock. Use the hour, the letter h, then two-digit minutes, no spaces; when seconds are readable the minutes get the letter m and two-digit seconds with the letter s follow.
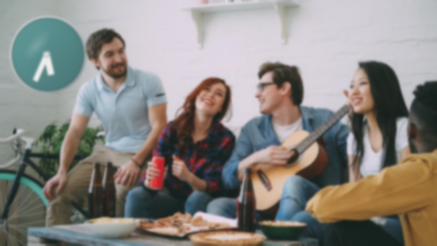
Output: 5h34
